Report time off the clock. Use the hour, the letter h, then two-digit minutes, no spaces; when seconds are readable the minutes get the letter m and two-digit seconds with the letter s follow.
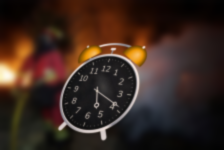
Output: 5h19
